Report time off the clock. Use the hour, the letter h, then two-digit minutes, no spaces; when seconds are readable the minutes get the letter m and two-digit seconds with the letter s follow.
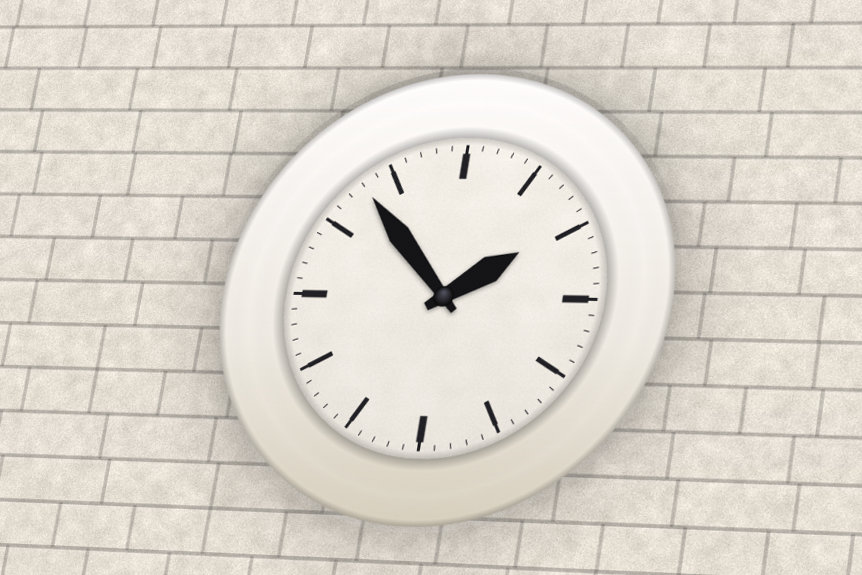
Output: 1h53
